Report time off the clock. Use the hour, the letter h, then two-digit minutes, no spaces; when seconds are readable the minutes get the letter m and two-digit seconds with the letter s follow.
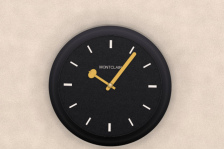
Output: 10h06
